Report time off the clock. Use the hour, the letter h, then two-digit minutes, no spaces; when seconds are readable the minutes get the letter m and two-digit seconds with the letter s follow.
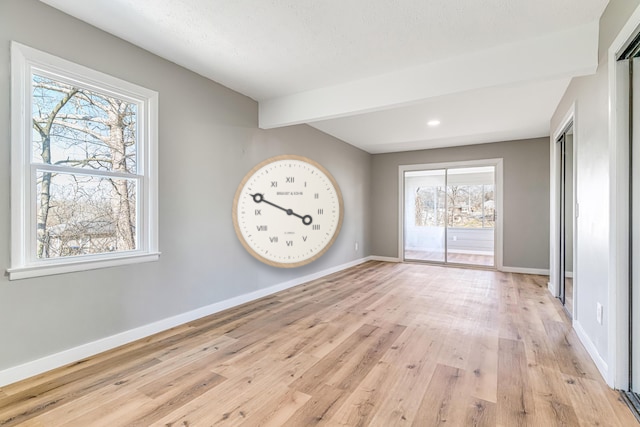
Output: 3h49
